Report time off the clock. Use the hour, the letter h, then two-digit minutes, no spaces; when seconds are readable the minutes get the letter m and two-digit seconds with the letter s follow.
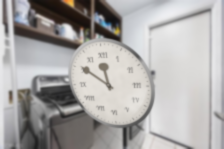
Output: 11h51
